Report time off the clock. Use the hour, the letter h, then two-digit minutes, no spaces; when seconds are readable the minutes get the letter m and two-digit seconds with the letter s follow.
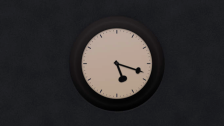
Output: 5h18
